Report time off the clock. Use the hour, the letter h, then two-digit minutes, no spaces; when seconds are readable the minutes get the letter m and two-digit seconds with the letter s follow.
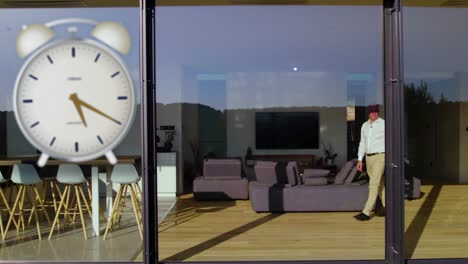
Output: 5h20
